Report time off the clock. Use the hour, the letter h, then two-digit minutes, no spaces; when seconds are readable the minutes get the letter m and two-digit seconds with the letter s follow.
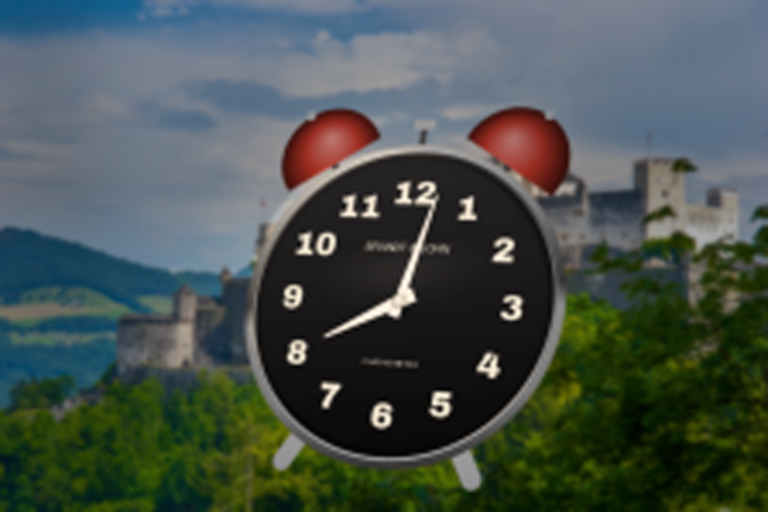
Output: 8h02
